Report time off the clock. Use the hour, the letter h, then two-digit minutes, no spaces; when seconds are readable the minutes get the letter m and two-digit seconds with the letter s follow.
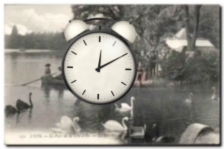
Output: 12h10
